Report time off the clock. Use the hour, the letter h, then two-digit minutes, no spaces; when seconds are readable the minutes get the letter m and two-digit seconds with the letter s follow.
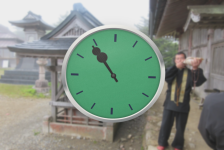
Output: 10h54
